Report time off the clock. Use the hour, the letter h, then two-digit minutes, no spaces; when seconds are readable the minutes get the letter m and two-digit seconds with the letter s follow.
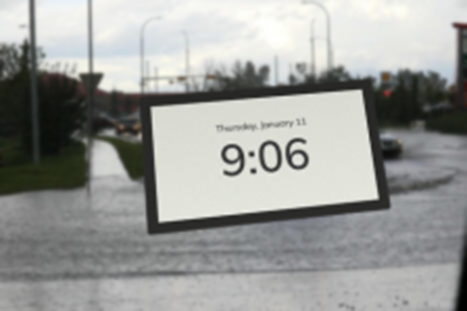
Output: 9h06
